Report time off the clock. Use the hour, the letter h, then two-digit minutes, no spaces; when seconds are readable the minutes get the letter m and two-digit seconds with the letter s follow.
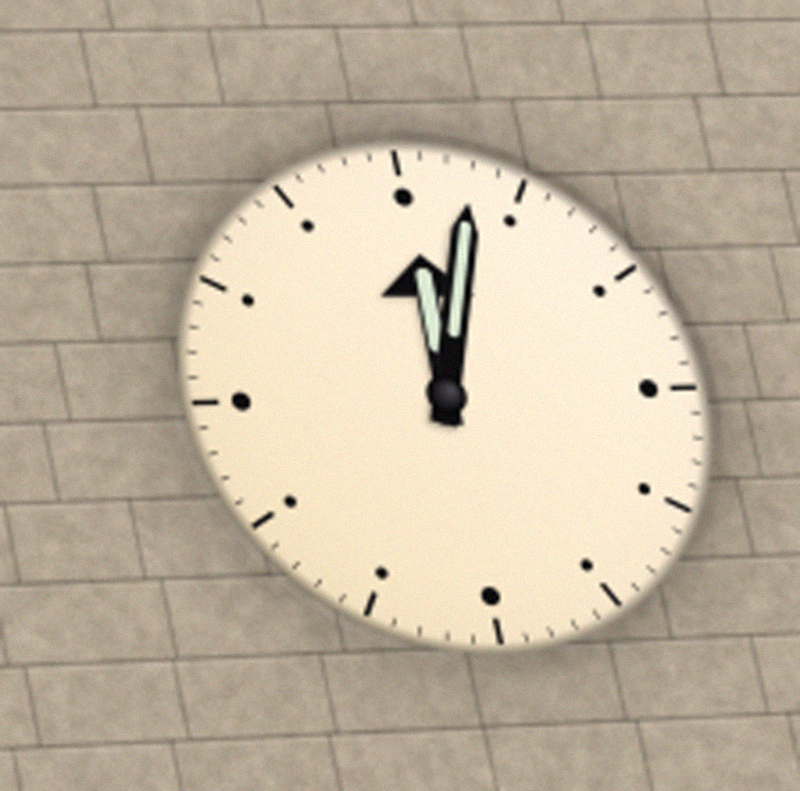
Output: 12h03
